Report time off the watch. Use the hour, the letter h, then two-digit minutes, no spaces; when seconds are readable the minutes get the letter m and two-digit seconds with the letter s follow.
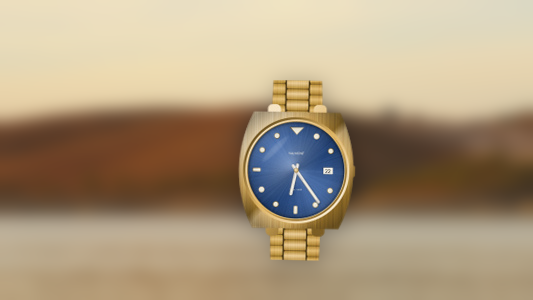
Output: 6h24
